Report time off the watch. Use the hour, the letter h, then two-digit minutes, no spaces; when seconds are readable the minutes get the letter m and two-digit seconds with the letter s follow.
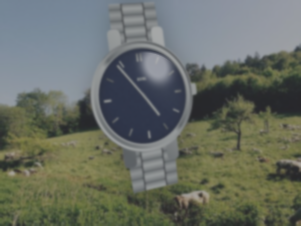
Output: 4h54
